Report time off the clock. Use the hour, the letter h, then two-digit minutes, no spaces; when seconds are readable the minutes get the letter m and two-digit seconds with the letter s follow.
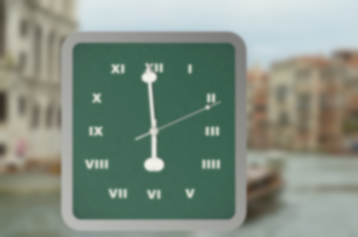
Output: 5h59m11s
